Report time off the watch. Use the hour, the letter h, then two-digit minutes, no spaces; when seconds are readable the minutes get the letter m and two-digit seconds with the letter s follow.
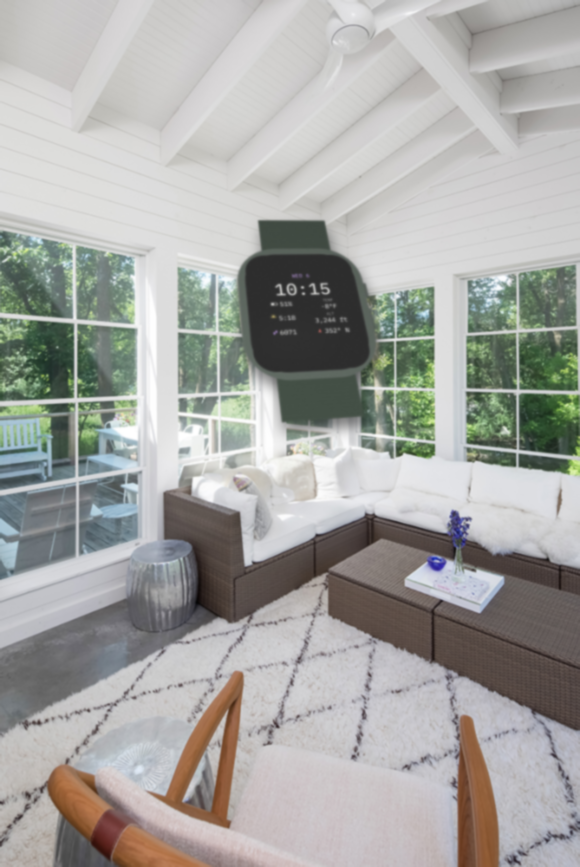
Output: 10h15
